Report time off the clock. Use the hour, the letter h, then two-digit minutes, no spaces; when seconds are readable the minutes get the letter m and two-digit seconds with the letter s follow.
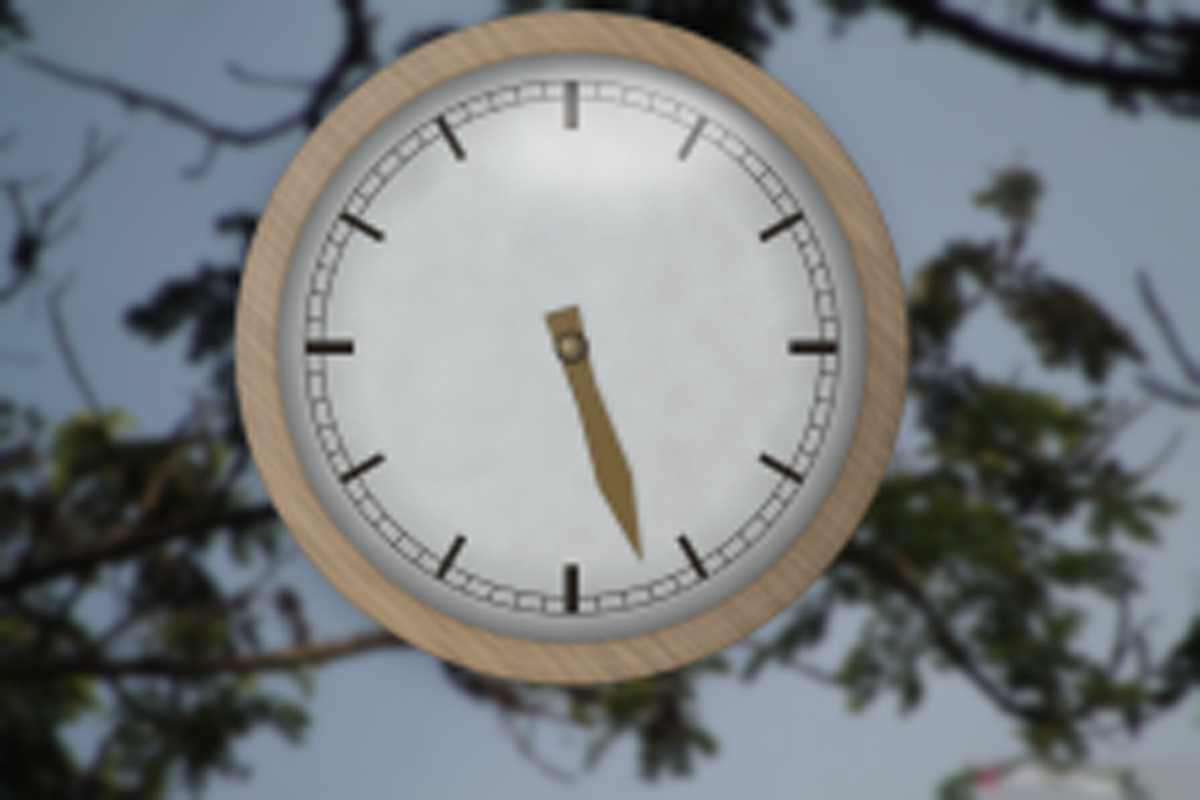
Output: 5h27
